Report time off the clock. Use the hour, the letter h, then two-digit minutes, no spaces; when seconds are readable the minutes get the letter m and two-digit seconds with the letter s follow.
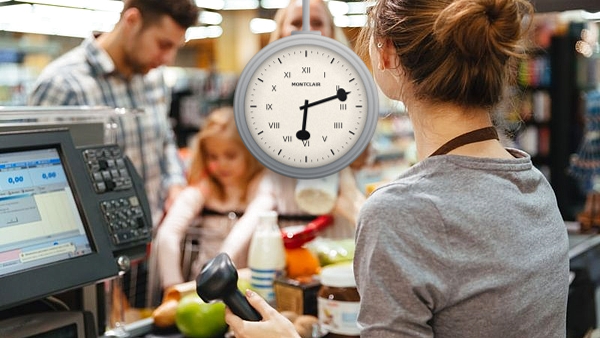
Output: 6h12
